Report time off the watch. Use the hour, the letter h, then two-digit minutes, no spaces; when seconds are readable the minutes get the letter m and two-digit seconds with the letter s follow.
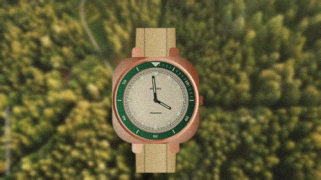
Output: 3h59
